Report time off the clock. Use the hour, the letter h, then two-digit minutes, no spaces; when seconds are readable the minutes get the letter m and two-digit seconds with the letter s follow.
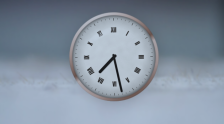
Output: 7h28
